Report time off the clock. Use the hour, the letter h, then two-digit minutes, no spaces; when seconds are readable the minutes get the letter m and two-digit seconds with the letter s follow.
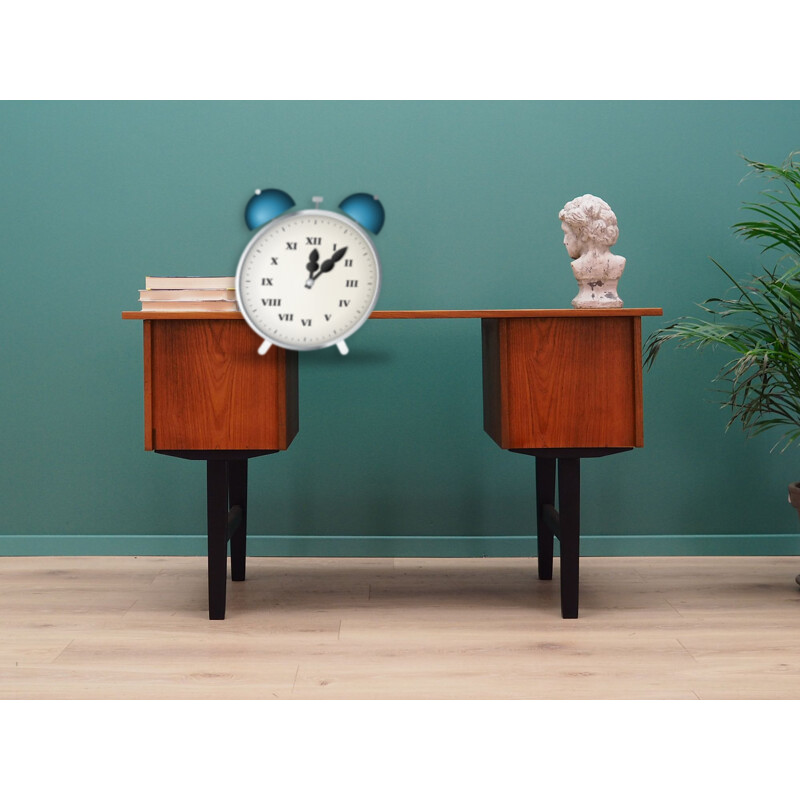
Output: 12h07
